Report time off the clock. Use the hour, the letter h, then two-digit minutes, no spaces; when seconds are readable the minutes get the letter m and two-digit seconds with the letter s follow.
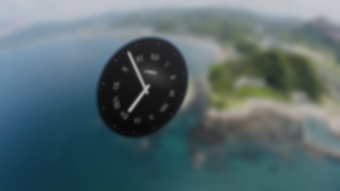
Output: 6h53
